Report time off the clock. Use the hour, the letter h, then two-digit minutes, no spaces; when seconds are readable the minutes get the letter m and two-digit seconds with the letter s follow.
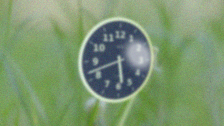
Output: 5h42
